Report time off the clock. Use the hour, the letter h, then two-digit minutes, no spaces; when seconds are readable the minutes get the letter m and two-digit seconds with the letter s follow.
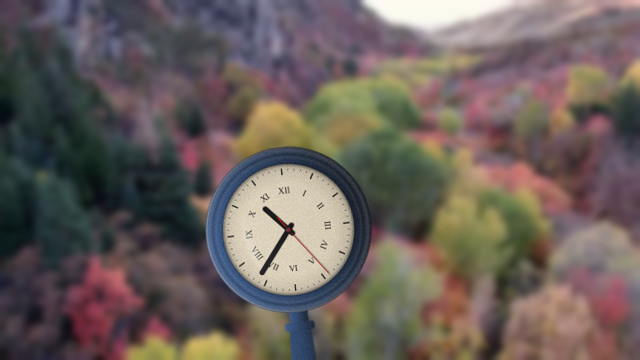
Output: 10h36m24s
